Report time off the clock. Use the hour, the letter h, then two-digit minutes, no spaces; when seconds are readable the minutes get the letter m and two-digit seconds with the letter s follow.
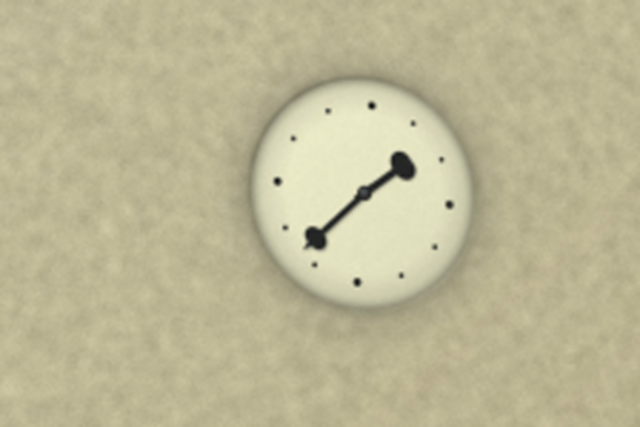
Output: 1h37
